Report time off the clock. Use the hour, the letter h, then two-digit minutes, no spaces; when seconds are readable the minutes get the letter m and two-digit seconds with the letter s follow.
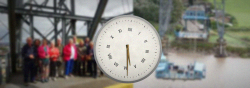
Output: 5h29
